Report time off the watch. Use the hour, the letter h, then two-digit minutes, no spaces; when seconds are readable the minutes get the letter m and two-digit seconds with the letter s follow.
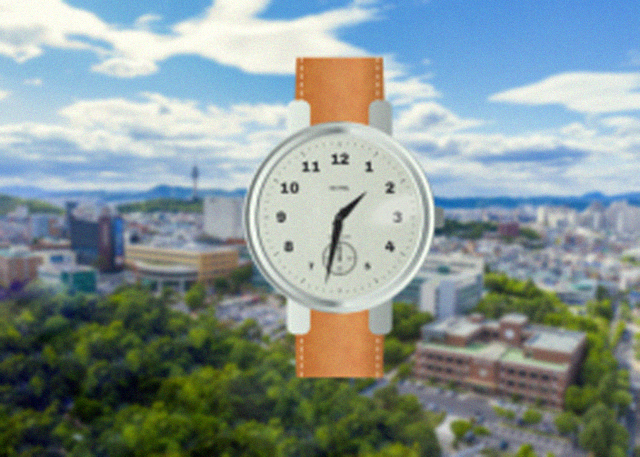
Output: 1h32
